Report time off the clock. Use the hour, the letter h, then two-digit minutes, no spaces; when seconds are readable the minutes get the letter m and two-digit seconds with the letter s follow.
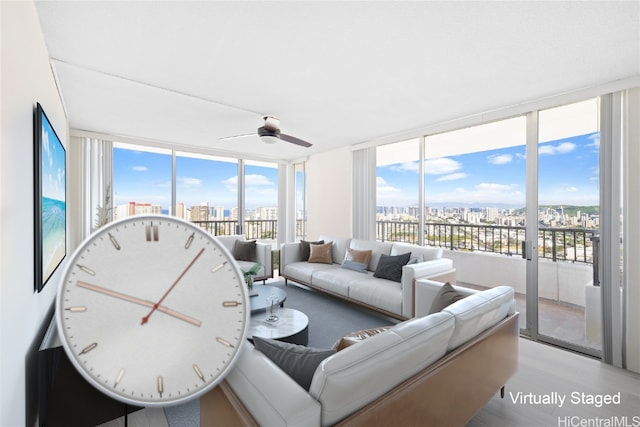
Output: 3h48m07s
